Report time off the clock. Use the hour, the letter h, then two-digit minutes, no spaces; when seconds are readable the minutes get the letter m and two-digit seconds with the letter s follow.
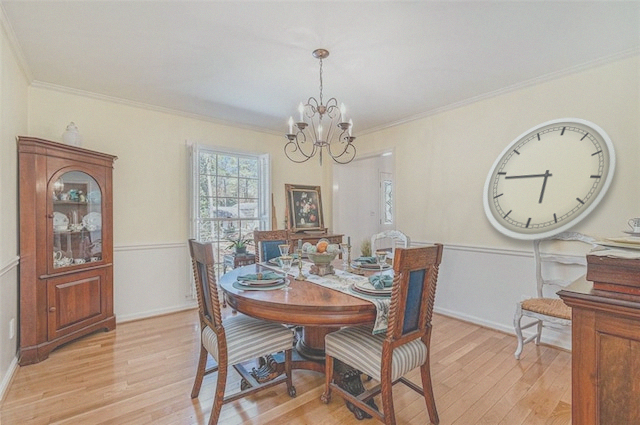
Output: 5h44
